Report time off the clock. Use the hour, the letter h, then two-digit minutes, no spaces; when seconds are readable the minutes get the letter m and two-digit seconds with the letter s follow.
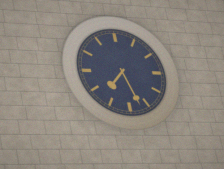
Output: 7h27
